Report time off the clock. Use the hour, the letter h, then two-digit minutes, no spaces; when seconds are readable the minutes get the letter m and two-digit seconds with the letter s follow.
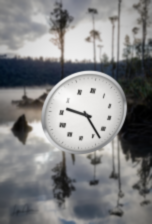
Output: 9h23
